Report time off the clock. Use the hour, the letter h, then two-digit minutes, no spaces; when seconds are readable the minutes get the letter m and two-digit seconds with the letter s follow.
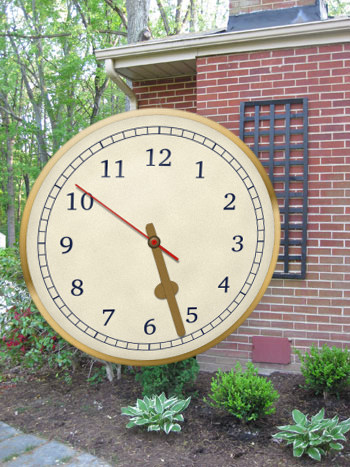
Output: 5h26m51s
